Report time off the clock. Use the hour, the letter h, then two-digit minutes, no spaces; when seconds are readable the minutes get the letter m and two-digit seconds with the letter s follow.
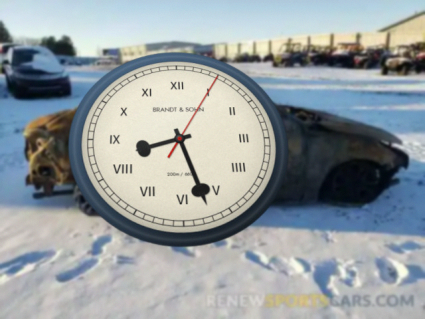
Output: 8h27m05s
